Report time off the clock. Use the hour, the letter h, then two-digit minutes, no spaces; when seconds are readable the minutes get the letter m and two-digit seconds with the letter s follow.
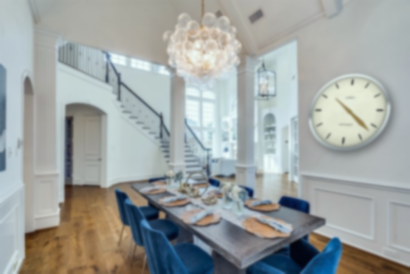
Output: 10h22
